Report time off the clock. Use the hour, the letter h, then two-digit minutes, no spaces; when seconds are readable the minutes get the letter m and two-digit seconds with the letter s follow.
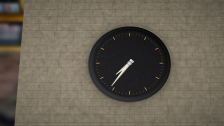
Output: 7h36
